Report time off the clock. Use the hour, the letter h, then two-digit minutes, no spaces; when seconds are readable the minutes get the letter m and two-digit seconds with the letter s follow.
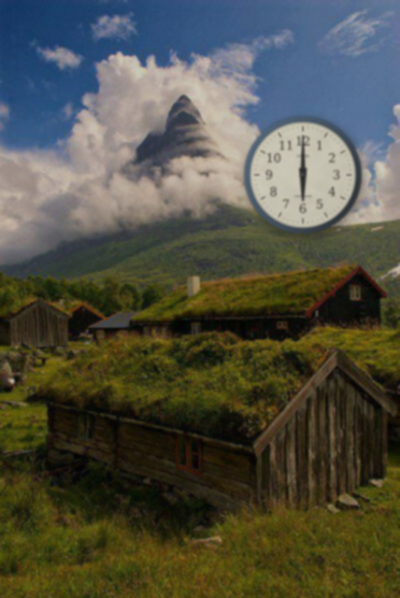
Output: 6h00
